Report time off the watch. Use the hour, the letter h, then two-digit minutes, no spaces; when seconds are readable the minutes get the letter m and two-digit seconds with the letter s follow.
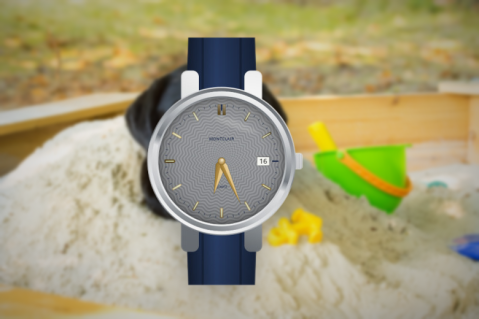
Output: 6h26
